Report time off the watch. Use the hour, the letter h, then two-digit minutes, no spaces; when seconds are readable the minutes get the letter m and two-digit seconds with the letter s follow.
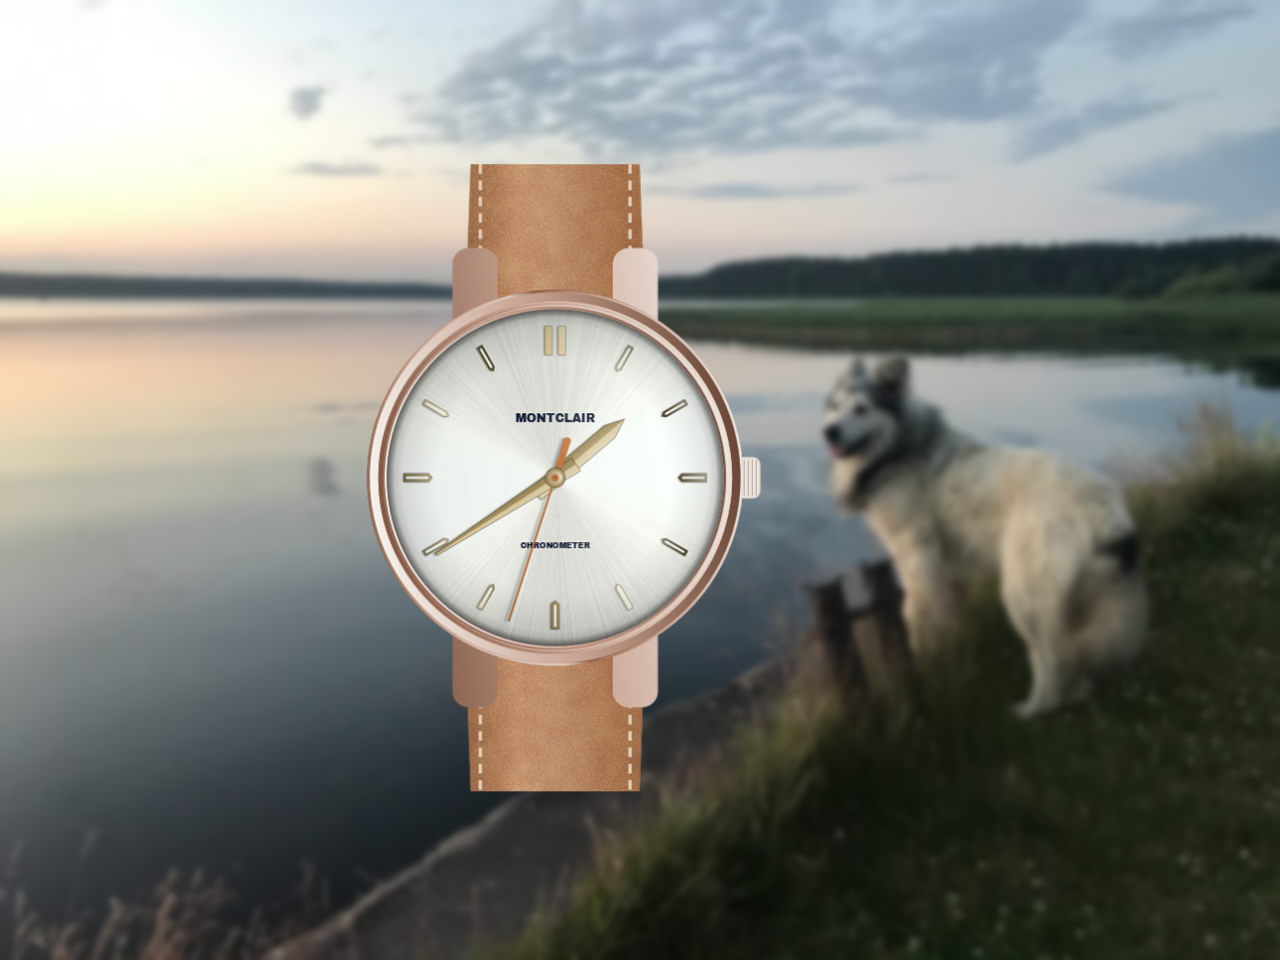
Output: 1h39m33s
